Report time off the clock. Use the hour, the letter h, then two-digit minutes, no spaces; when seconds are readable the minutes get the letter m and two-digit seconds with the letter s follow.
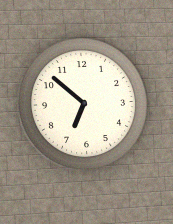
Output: 6h52
